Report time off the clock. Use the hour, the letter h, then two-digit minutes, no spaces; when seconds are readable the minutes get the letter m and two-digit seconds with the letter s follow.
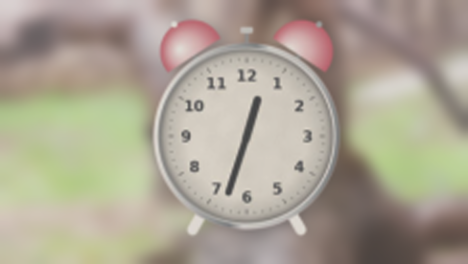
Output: 12h33
